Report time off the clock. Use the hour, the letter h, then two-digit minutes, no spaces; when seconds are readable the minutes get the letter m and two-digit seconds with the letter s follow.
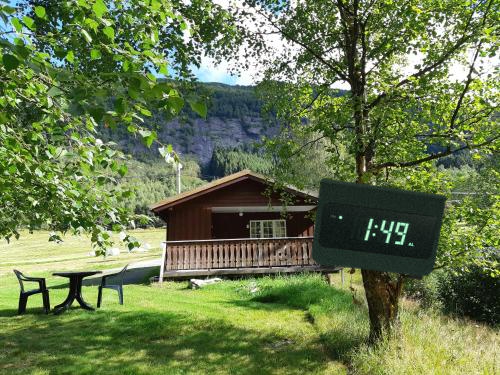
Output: 1h49
